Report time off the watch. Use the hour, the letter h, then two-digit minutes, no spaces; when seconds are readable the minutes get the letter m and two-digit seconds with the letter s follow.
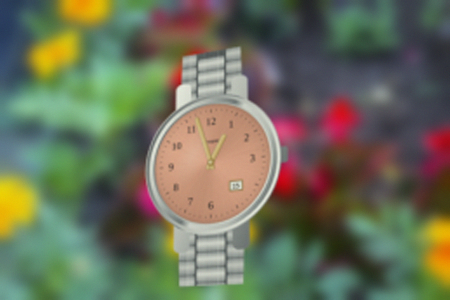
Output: 12h57
